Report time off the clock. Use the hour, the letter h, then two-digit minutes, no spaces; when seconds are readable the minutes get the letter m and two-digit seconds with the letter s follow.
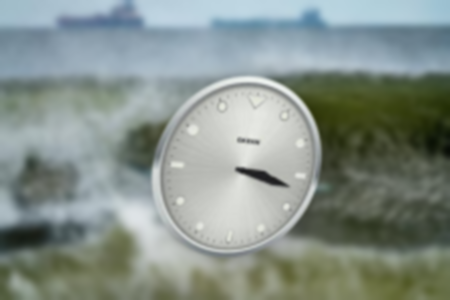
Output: 3h17
